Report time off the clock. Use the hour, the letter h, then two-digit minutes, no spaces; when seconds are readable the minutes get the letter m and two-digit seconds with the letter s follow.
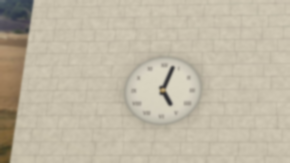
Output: 5h03
